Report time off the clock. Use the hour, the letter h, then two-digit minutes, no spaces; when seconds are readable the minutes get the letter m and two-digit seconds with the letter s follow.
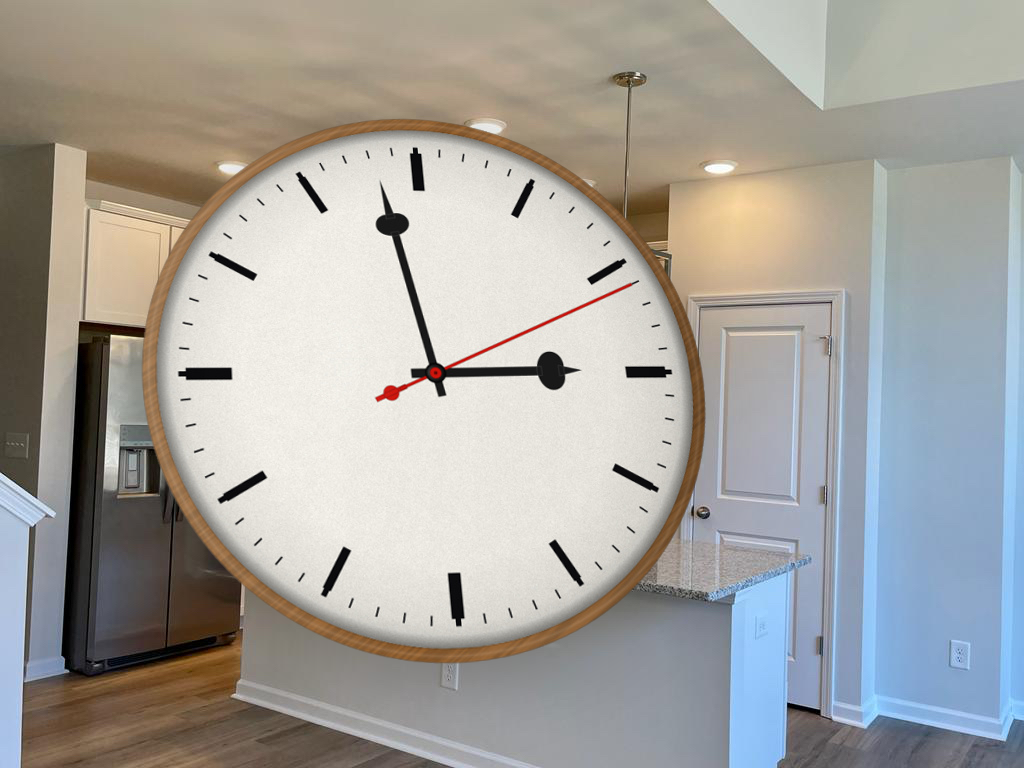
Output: 2h58m11s
